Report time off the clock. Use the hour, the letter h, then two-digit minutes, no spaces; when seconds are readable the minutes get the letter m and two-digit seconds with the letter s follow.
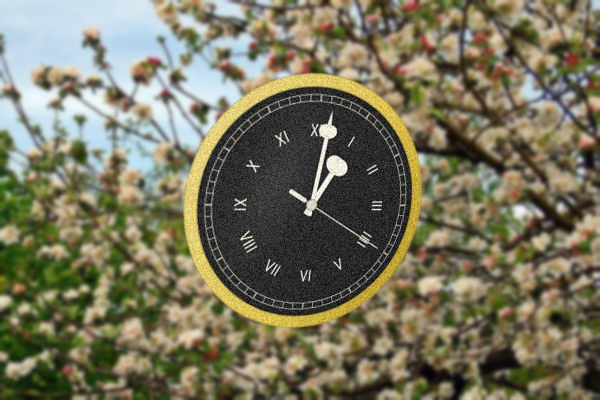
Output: 1h01m20s
